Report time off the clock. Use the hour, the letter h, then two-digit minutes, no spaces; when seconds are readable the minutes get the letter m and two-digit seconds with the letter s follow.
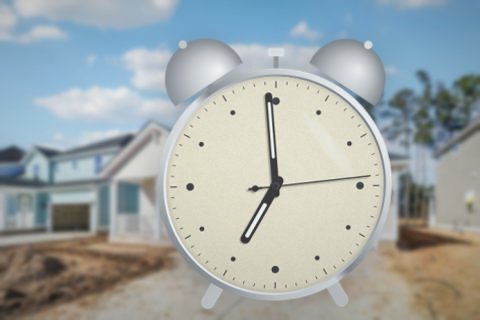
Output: 6h59m14s
